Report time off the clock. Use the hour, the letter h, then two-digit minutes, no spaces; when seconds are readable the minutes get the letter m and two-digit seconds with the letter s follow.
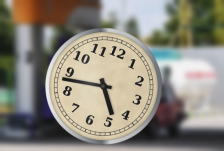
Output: 4h43
